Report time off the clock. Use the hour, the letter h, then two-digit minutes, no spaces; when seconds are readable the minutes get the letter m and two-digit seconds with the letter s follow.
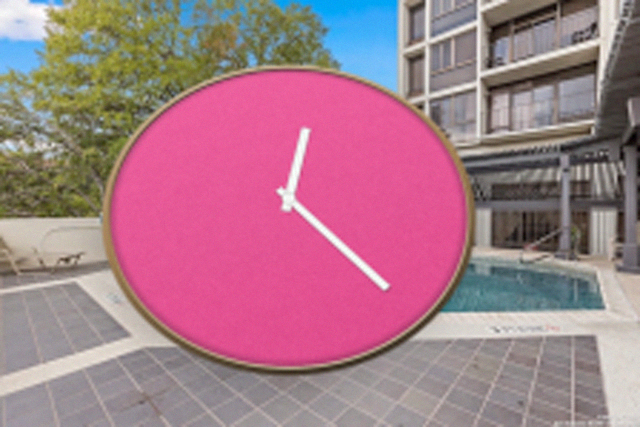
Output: 12h23
